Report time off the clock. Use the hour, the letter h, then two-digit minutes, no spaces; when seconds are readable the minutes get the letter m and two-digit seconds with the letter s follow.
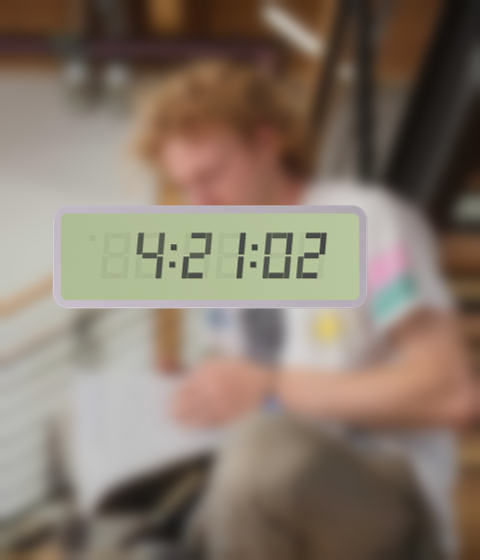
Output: 4h21m02s
